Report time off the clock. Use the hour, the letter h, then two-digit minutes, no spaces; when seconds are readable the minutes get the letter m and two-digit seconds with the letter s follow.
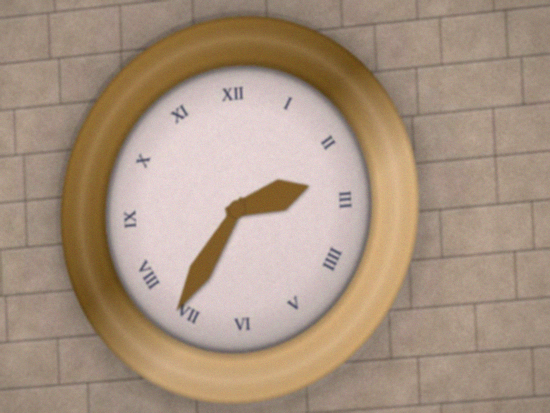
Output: 2h36
